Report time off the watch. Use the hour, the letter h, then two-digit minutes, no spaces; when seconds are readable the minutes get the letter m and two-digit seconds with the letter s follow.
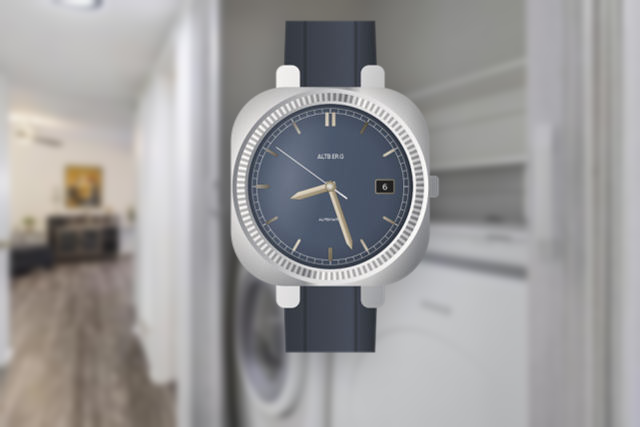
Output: 8h26m51s
